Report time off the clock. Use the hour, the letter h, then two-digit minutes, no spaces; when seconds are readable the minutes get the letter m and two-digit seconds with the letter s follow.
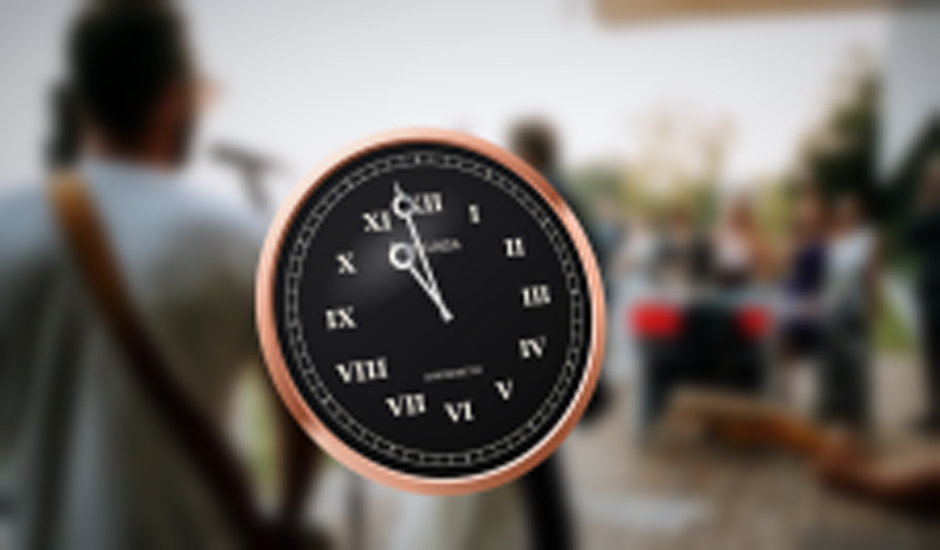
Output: 10h58
